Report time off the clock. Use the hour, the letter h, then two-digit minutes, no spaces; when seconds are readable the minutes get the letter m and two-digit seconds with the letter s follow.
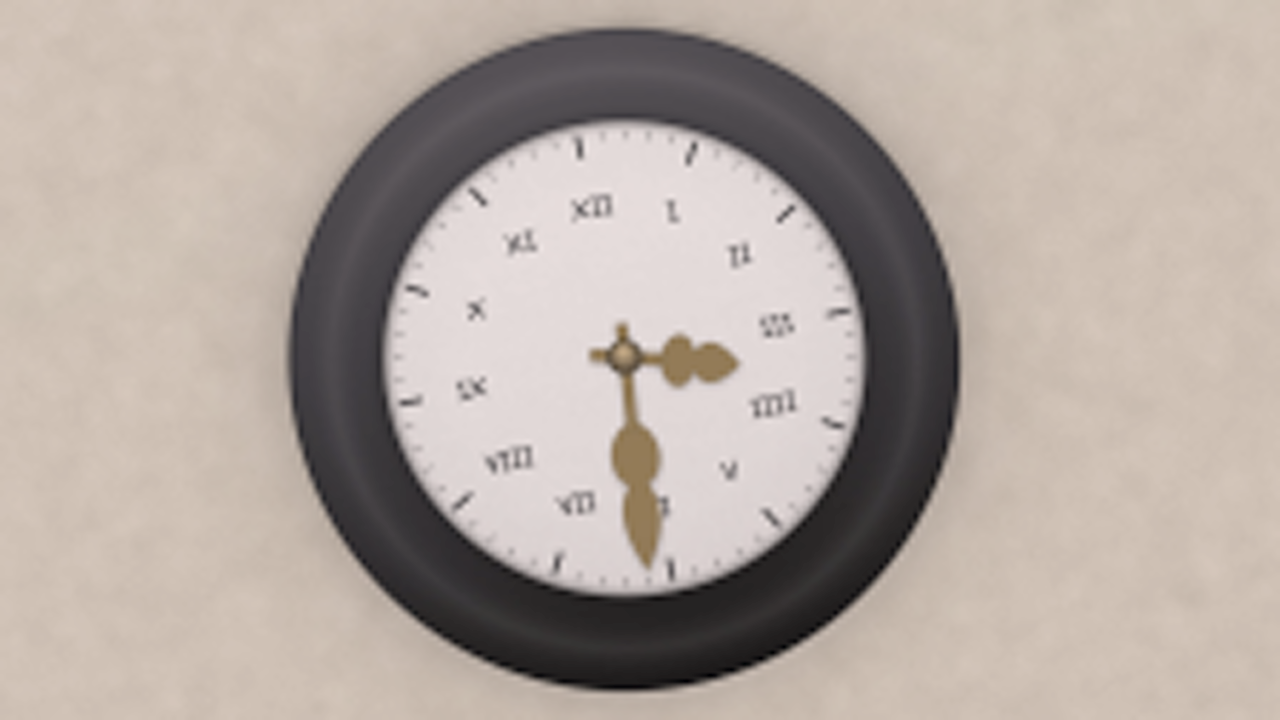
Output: 3h31
